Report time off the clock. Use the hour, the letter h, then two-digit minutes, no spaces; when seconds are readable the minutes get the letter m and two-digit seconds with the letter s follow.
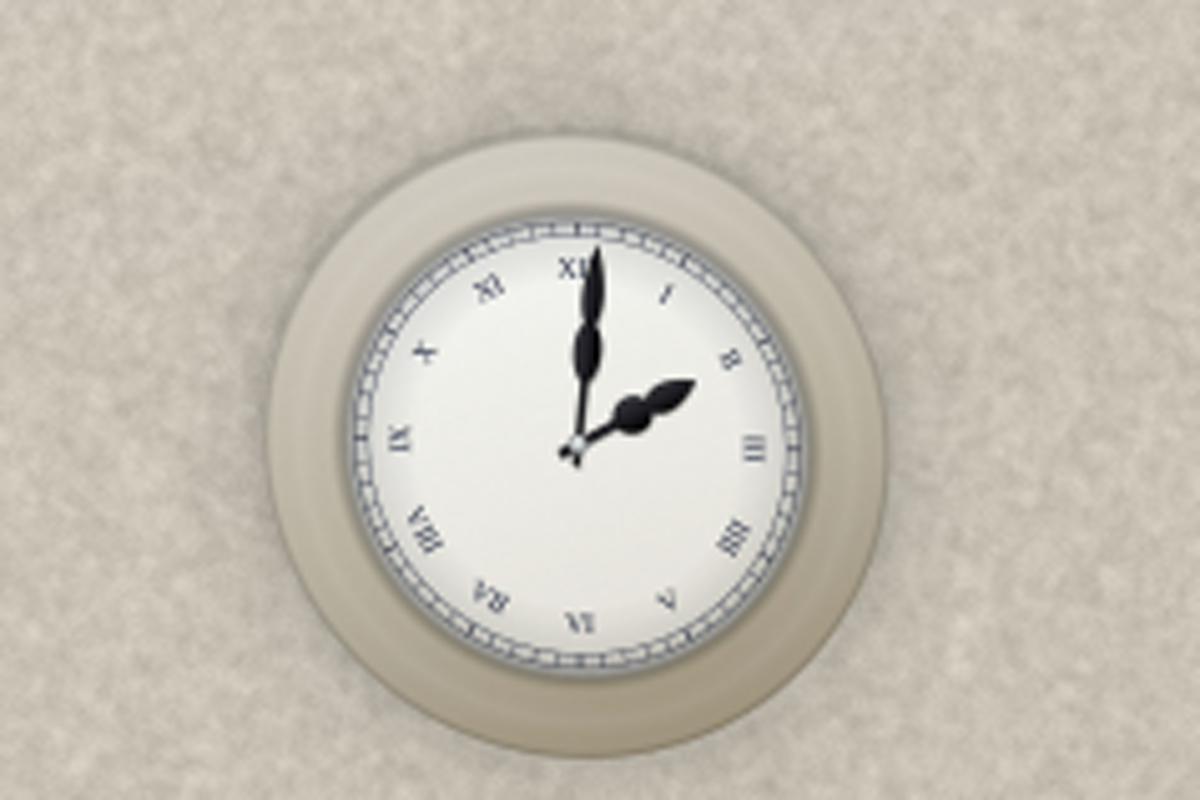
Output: 2h01
